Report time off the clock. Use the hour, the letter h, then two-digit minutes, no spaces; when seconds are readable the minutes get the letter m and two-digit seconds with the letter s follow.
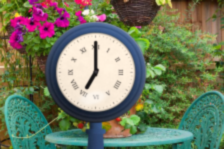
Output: 7h00
